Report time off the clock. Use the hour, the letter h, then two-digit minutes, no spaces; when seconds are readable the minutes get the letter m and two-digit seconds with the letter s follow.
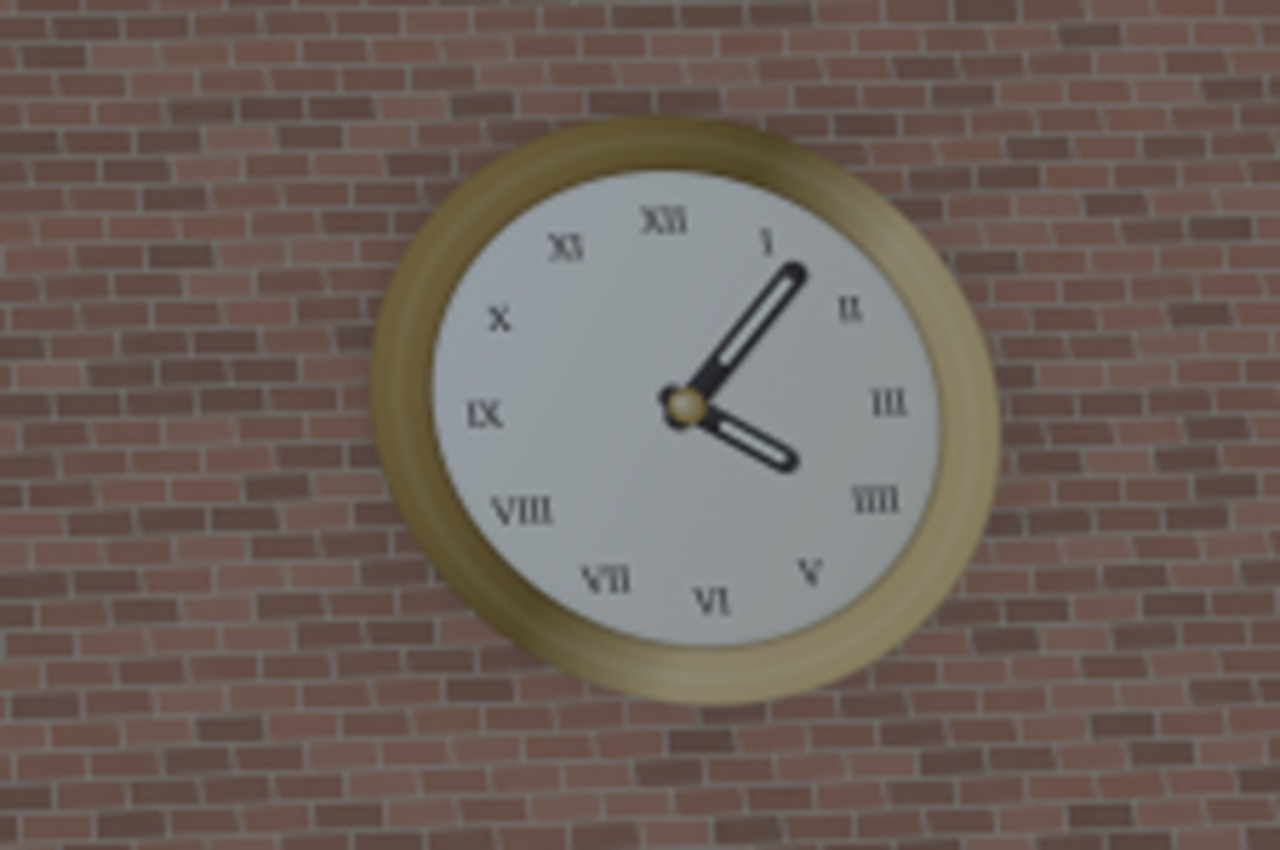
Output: 4h07
